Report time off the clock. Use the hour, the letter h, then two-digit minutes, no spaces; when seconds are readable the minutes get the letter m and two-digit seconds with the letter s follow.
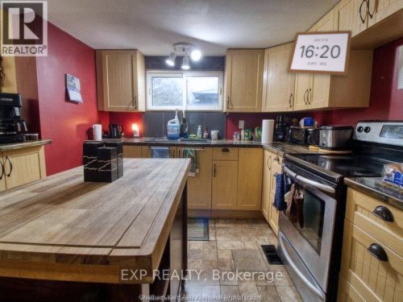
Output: 16h20
